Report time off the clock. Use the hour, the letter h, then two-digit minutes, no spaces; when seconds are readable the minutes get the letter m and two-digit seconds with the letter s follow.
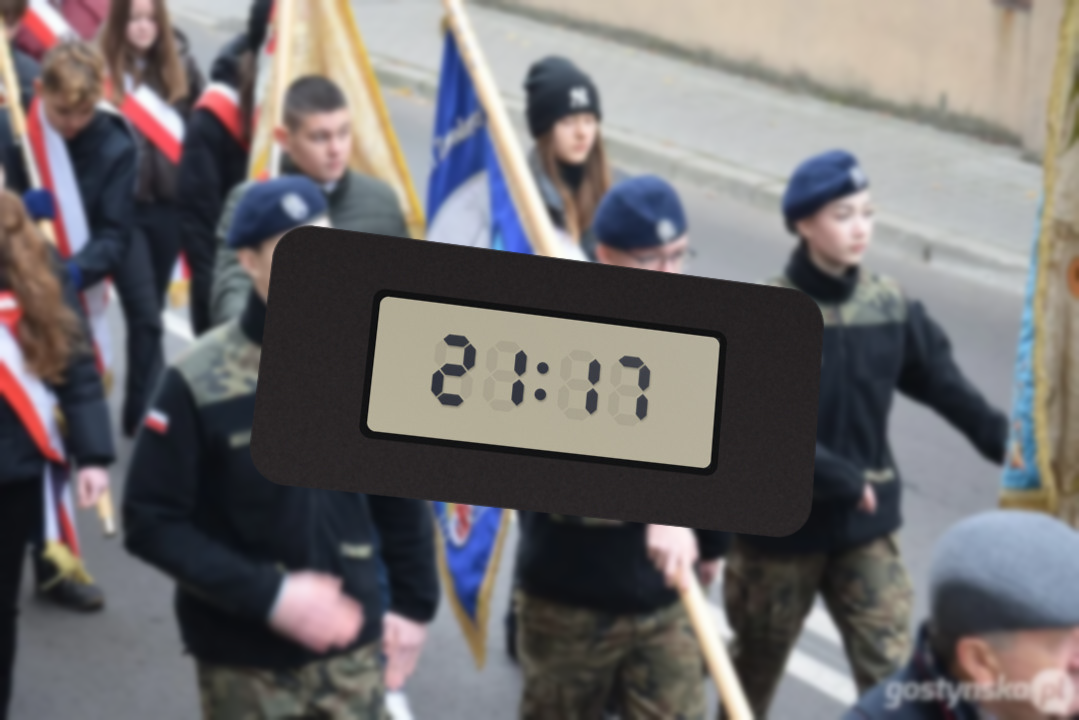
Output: 21h17
